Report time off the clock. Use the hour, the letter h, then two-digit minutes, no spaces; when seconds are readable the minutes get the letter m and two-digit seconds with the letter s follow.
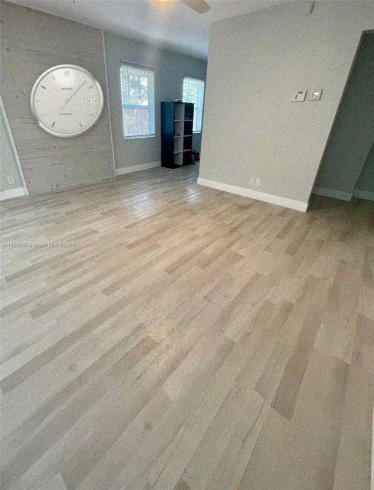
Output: 7h07
